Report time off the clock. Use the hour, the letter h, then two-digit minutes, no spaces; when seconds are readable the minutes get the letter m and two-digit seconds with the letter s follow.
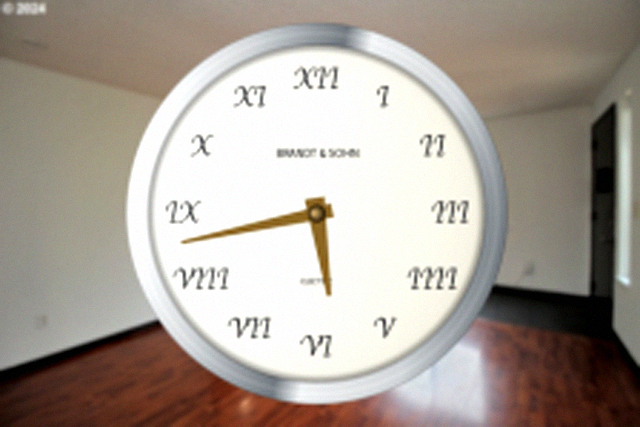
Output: 5h43
